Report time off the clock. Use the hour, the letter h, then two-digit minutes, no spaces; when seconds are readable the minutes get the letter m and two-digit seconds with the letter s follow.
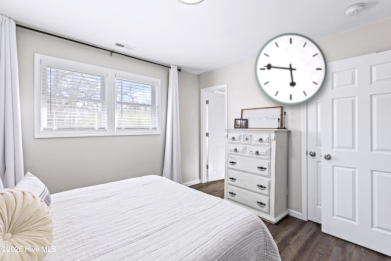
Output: 5h46
